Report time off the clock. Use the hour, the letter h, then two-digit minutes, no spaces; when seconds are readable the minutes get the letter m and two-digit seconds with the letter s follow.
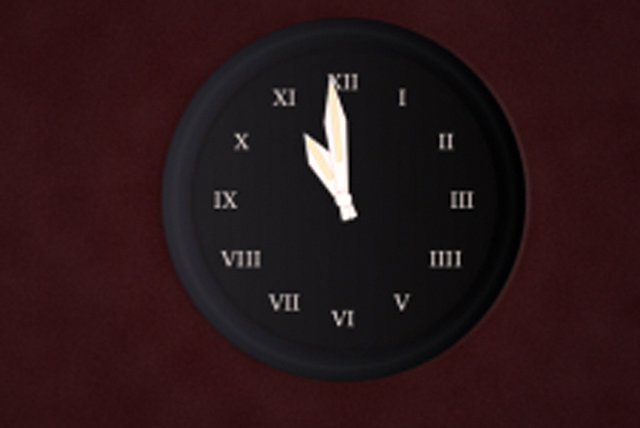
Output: 10h59
